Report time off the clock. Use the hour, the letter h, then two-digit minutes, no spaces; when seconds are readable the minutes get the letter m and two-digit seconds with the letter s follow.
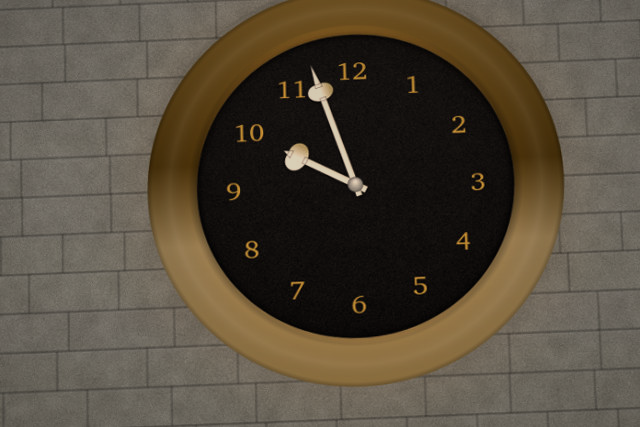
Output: 9h57
